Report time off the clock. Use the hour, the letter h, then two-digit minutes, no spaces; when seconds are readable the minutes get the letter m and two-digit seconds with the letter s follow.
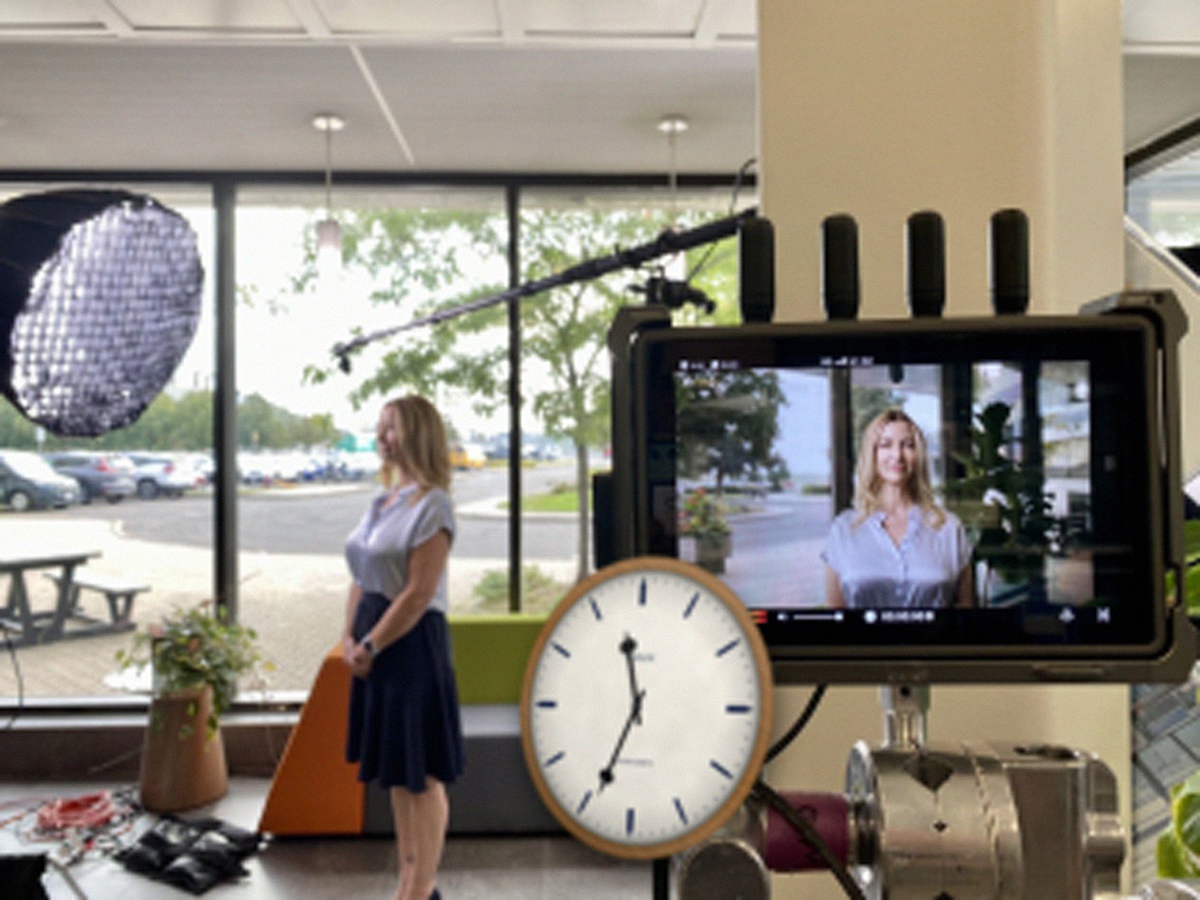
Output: 11h34
